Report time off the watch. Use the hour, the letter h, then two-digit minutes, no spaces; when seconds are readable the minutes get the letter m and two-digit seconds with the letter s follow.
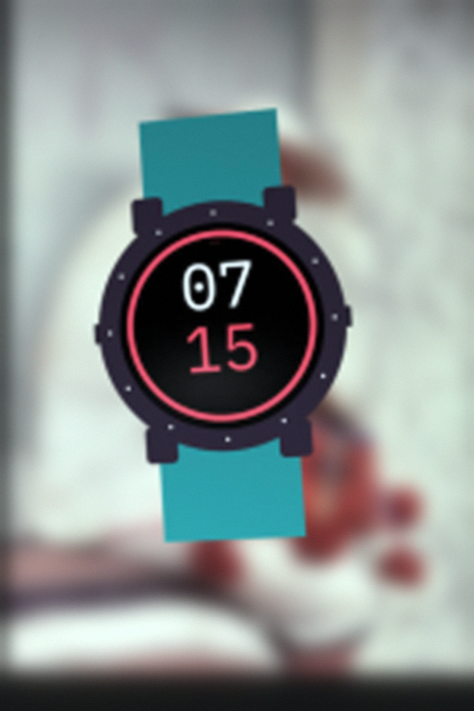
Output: 7h15
